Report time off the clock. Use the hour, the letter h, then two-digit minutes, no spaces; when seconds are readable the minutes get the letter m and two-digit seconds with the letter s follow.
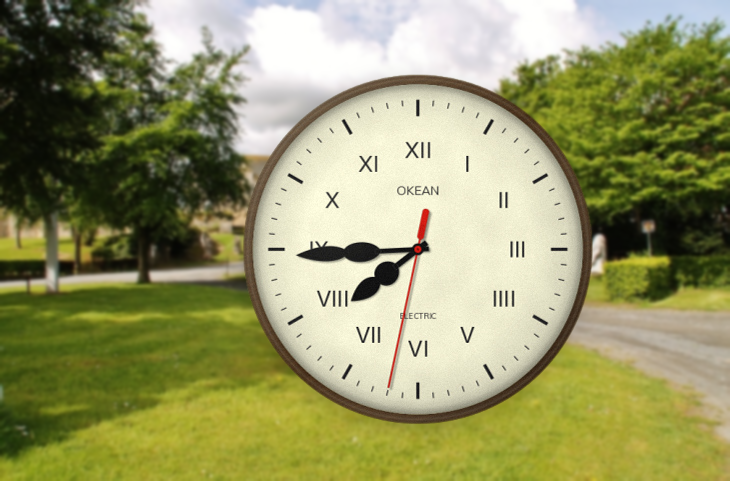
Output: 7h44m32s
